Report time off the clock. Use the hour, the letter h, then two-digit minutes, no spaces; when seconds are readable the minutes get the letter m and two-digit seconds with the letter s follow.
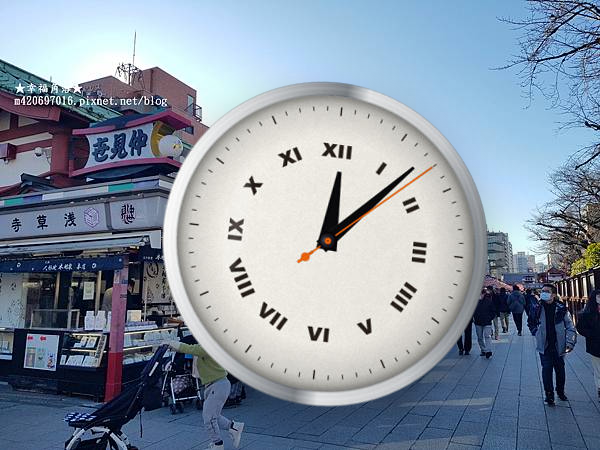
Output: 12h07m08s
